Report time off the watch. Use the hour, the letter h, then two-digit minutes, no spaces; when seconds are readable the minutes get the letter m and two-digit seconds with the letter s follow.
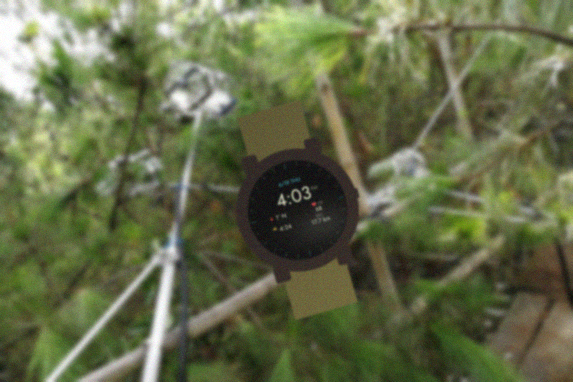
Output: 4h03
